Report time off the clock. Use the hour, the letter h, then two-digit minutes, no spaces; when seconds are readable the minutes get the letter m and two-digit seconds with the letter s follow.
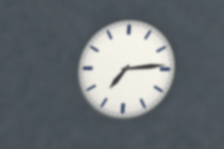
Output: 7h14
